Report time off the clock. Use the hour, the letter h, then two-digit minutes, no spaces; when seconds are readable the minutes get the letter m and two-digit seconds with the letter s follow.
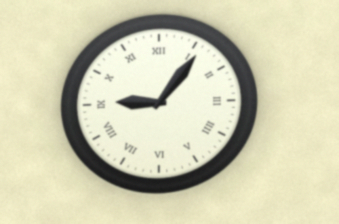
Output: 9h06
